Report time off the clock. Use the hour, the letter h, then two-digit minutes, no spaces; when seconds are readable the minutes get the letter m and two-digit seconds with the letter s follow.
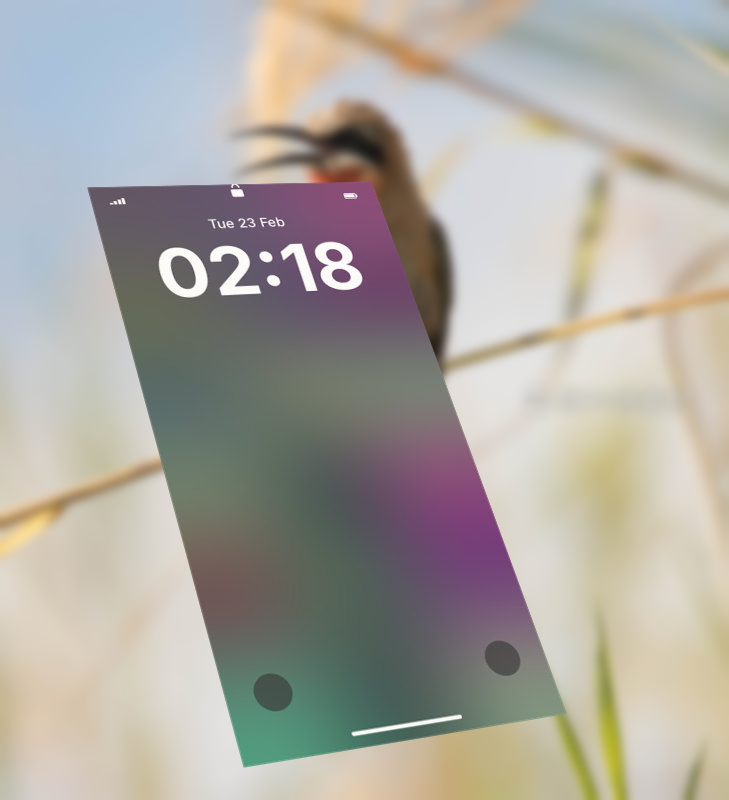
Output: 2h18
